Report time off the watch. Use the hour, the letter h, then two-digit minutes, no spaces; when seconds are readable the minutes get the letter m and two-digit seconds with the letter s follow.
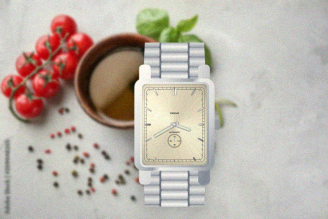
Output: 3h40
